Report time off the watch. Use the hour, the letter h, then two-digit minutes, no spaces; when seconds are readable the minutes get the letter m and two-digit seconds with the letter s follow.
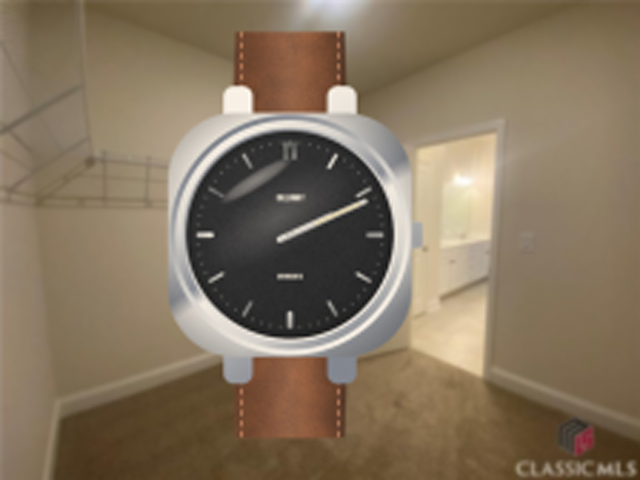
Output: 2h11
